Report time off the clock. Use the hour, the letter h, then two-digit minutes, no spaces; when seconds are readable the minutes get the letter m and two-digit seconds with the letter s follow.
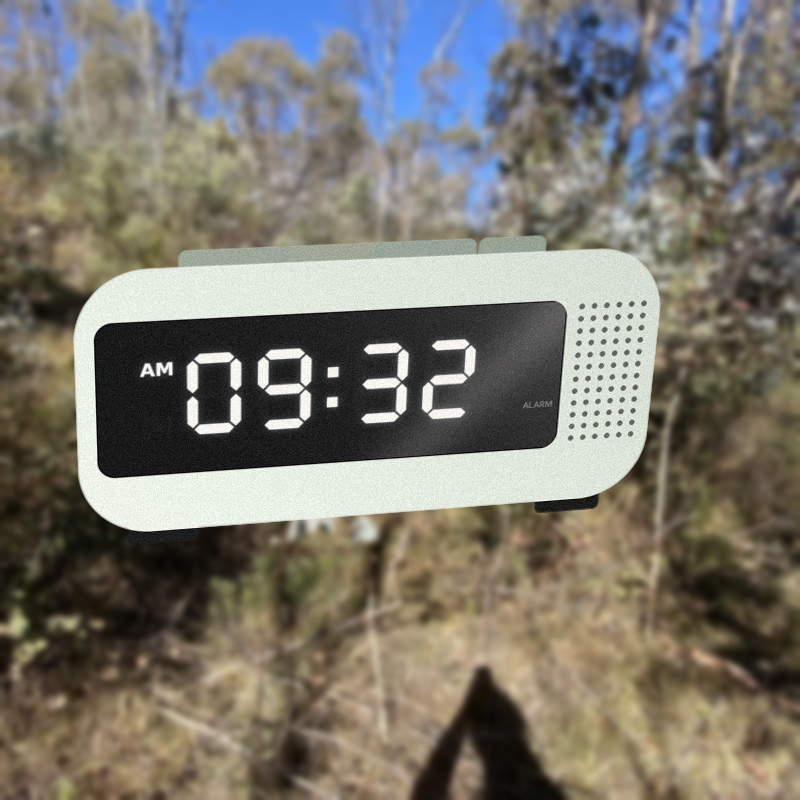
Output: 9h32
